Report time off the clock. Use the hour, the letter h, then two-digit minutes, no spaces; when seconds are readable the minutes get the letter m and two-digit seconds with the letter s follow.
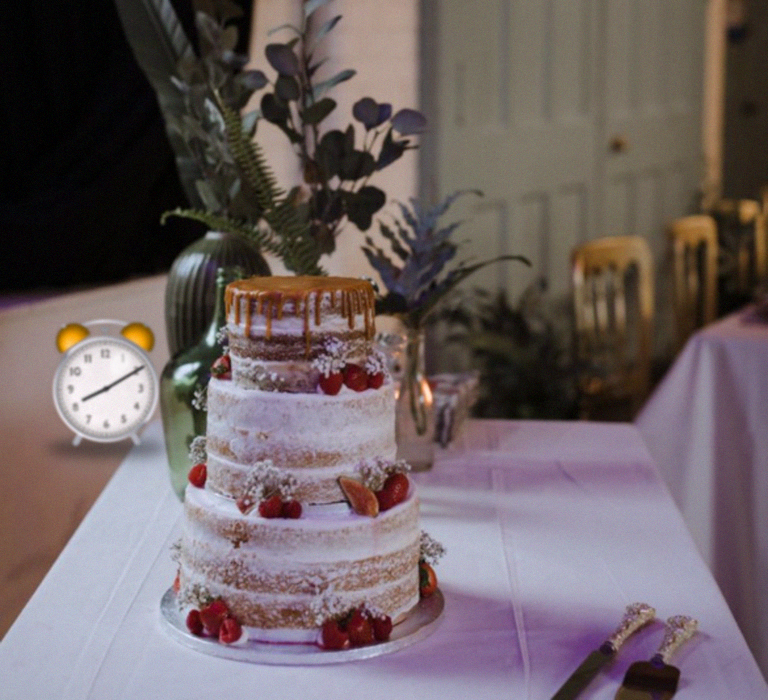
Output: 8h10
